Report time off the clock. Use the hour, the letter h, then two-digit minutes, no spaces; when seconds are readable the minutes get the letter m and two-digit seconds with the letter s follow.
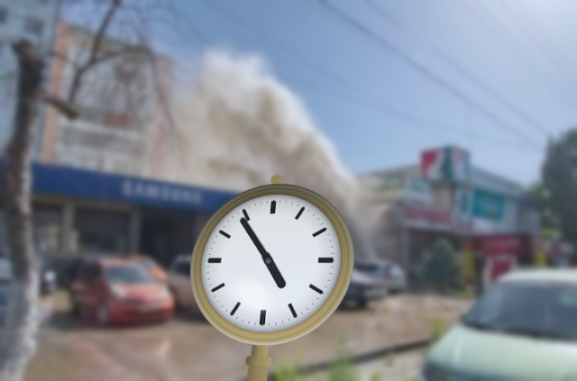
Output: 4h54
